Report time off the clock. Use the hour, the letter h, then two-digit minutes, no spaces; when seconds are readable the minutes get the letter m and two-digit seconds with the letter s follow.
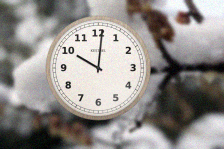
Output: 10h01
